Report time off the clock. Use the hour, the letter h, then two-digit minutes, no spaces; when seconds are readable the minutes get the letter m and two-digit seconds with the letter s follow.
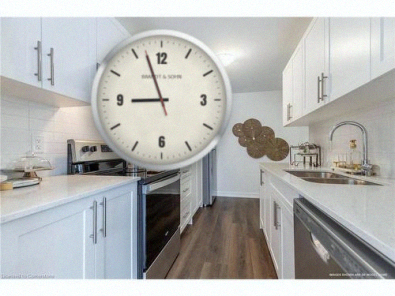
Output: 8h56m57s
